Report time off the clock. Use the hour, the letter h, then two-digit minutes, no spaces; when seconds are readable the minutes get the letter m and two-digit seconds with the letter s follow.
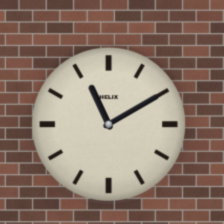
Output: 11h10
